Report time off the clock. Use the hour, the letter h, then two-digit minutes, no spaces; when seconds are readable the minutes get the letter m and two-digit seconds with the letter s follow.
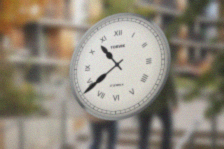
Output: 10h39
